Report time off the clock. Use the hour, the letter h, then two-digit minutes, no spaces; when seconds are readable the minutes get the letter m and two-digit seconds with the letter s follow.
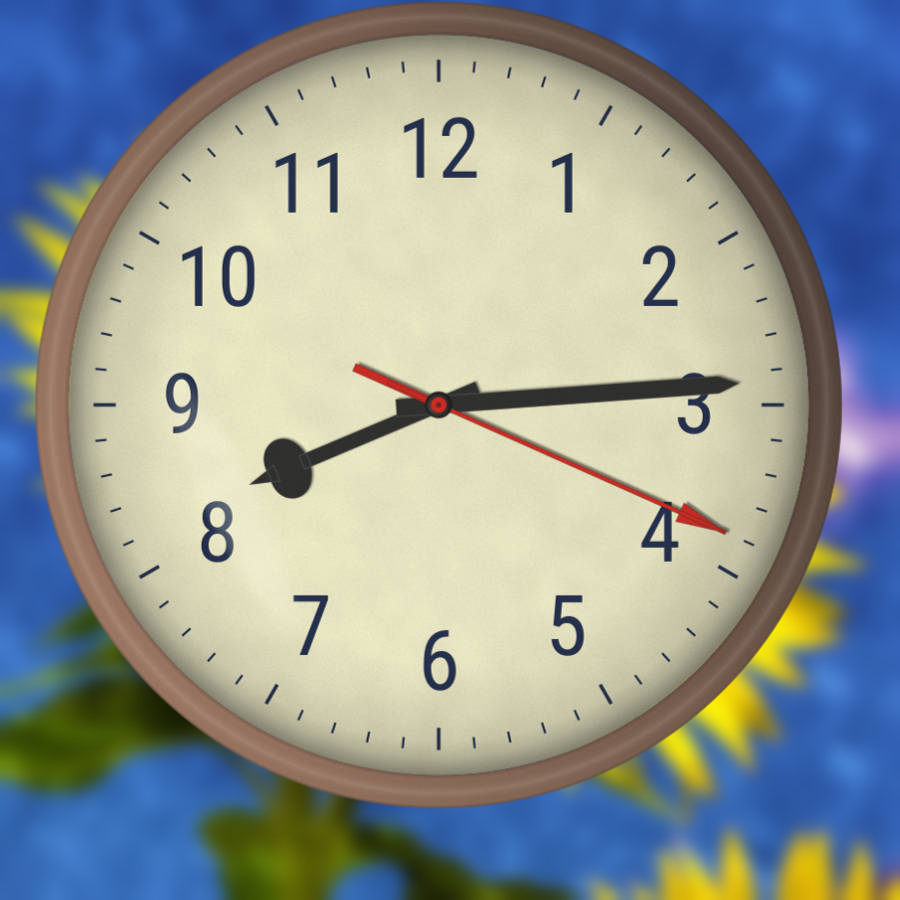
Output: 8h14m19s
